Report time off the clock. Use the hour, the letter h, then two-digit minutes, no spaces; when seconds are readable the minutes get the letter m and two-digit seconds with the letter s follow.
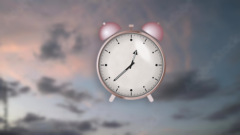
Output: 12h38
